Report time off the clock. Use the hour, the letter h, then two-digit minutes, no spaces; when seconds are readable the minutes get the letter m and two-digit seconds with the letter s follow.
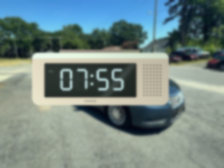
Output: 7h55
